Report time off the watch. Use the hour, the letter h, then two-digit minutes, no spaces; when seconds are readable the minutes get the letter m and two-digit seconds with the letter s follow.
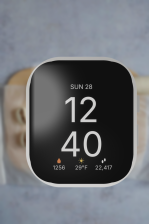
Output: 12h40
